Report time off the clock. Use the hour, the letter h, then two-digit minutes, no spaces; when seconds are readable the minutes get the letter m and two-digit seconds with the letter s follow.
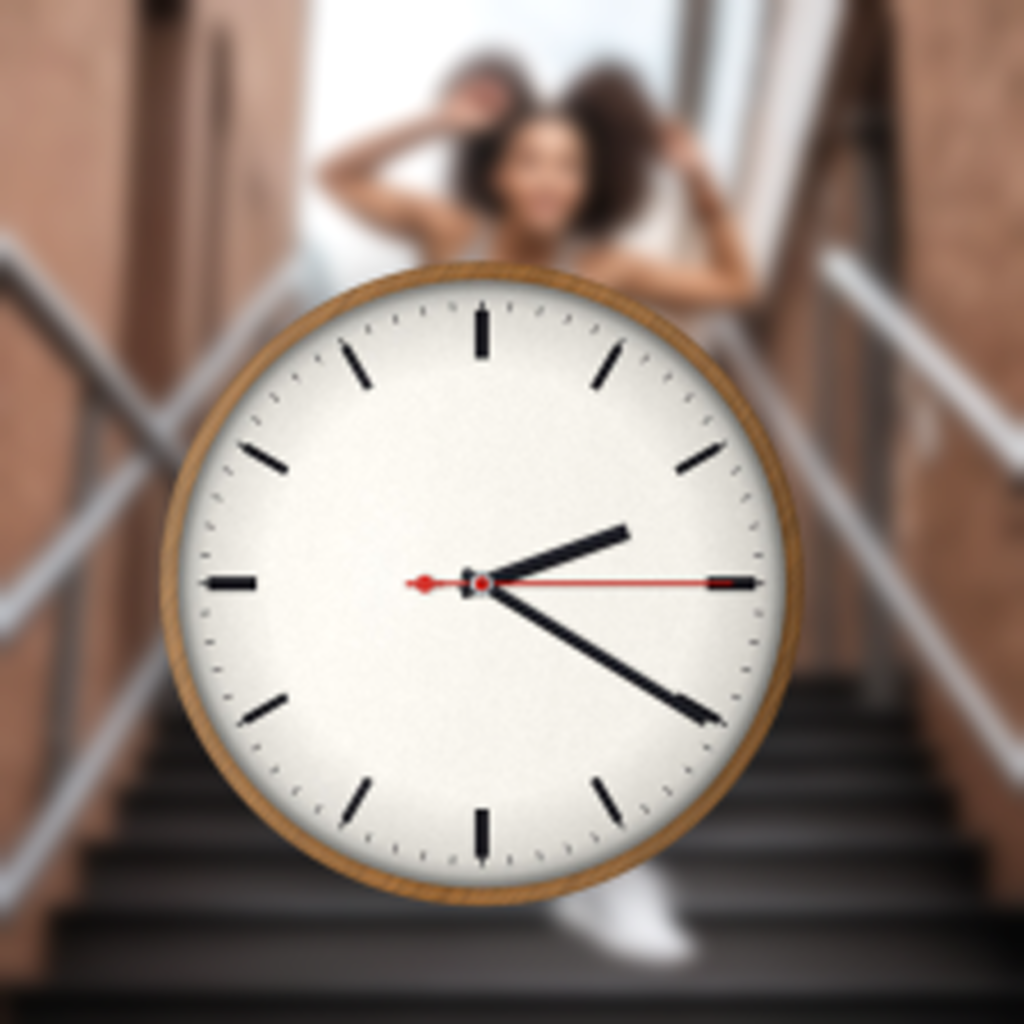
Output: 2h20m15s
